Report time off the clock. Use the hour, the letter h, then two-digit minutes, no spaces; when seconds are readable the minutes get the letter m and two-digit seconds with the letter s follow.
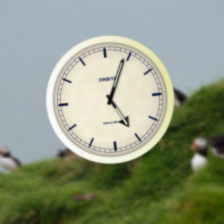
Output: 5h04
